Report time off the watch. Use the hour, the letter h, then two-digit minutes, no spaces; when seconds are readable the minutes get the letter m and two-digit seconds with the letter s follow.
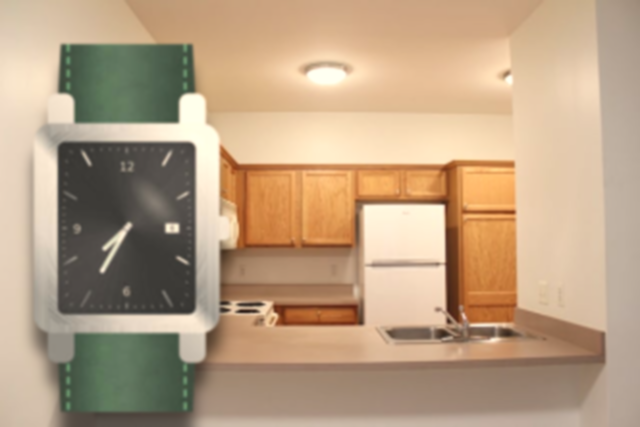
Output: 7h35
